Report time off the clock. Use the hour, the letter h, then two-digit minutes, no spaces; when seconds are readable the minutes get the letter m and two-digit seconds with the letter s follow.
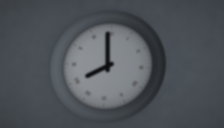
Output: 7h59
